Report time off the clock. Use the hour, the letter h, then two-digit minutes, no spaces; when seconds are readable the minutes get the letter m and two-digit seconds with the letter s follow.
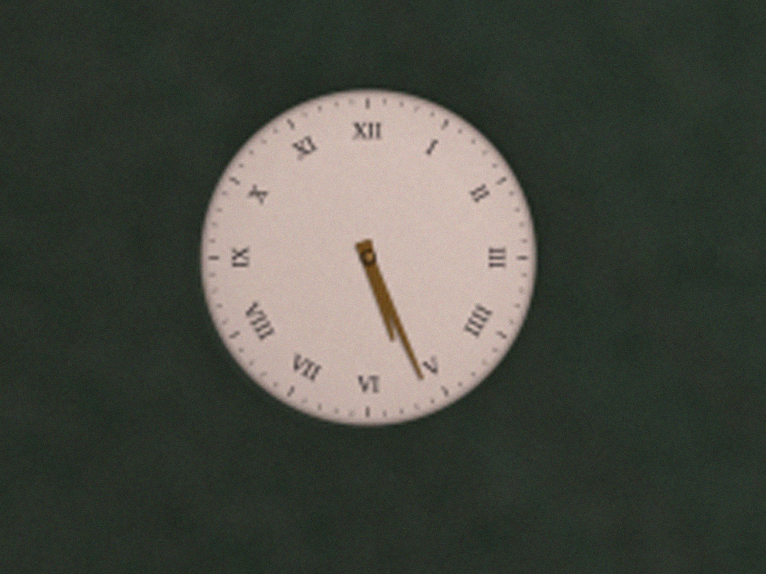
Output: 5h26
